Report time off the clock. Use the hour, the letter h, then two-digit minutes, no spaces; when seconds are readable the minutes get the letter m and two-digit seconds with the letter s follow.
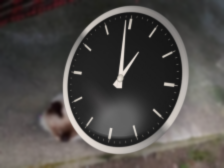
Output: 12h59
